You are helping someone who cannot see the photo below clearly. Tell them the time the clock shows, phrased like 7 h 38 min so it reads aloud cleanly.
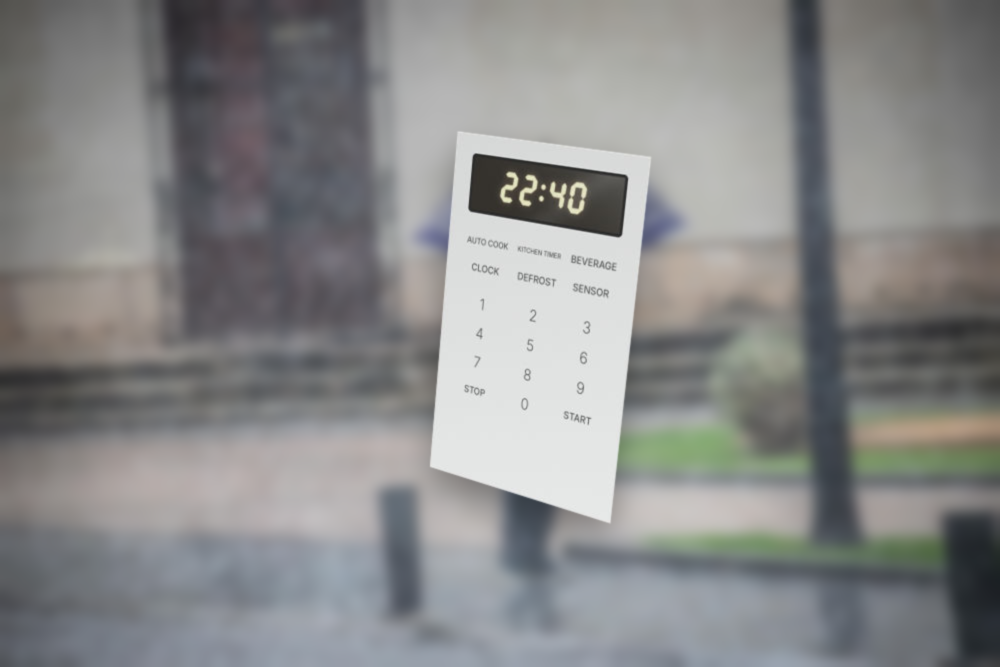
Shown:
22 h 40 min
